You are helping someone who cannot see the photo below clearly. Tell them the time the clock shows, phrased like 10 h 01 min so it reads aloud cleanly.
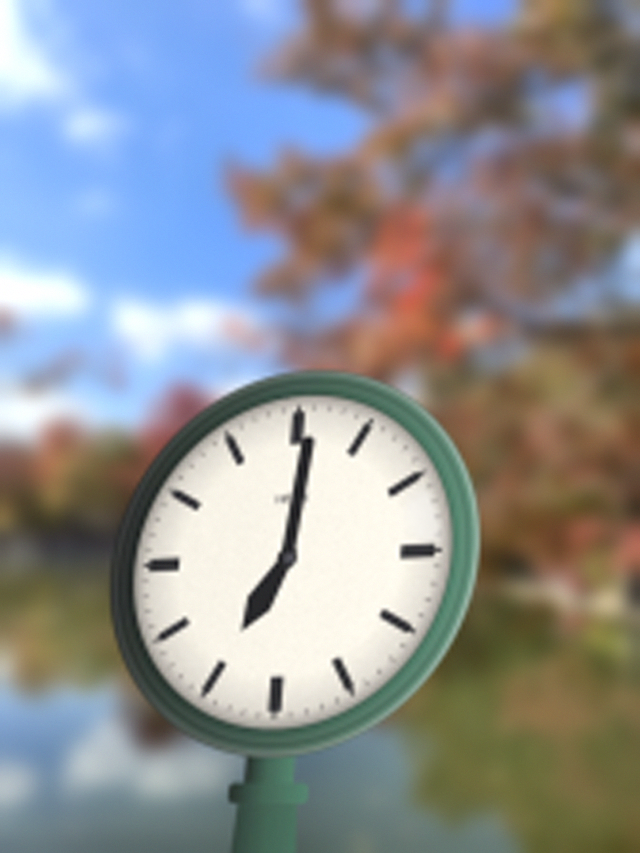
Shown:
7 h 01 min
